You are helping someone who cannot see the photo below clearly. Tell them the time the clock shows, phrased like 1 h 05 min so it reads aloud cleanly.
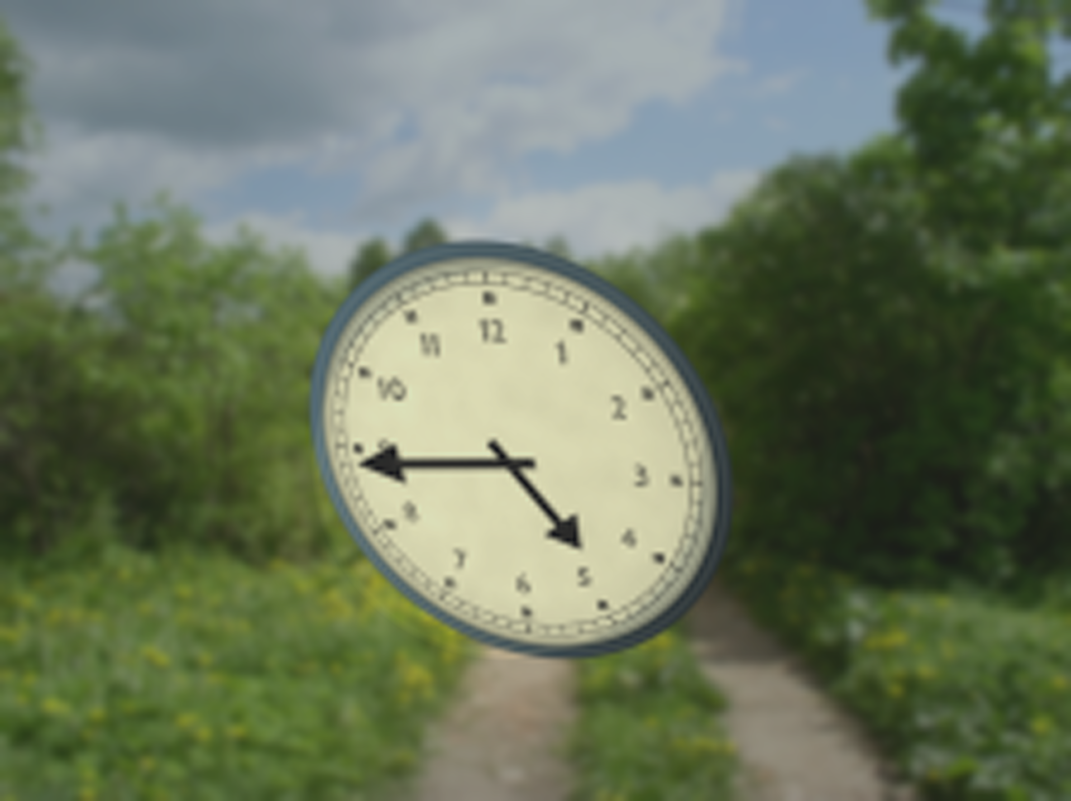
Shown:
4 h 44 min
